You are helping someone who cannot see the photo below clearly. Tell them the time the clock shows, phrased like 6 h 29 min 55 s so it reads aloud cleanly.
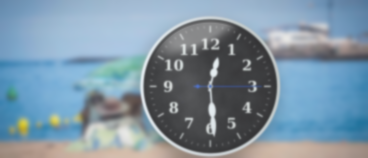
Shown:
12 h 29 min 15 s
